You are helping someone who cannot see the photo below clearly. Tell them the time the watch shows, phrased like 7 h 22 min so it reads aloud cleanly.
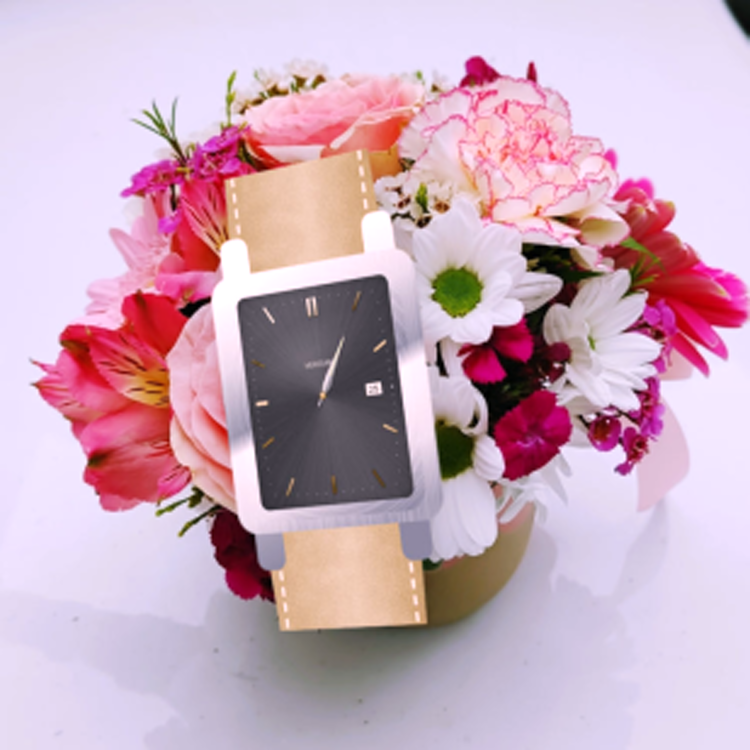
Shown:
1 h 05 min
